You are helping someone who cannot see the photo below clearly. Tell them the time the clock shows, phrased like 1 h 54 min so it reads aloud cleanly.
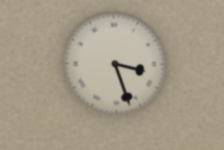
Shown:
3 h 27 min
